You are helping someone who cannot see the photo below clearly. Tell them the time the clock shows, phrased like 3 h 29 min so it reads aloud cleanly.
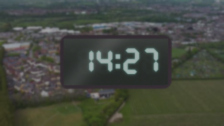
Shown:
14 h 27 min
